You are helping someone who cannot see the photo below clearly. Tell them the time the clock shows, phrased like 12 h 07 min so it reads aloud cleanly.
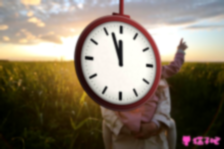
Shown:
11 h 57 min
